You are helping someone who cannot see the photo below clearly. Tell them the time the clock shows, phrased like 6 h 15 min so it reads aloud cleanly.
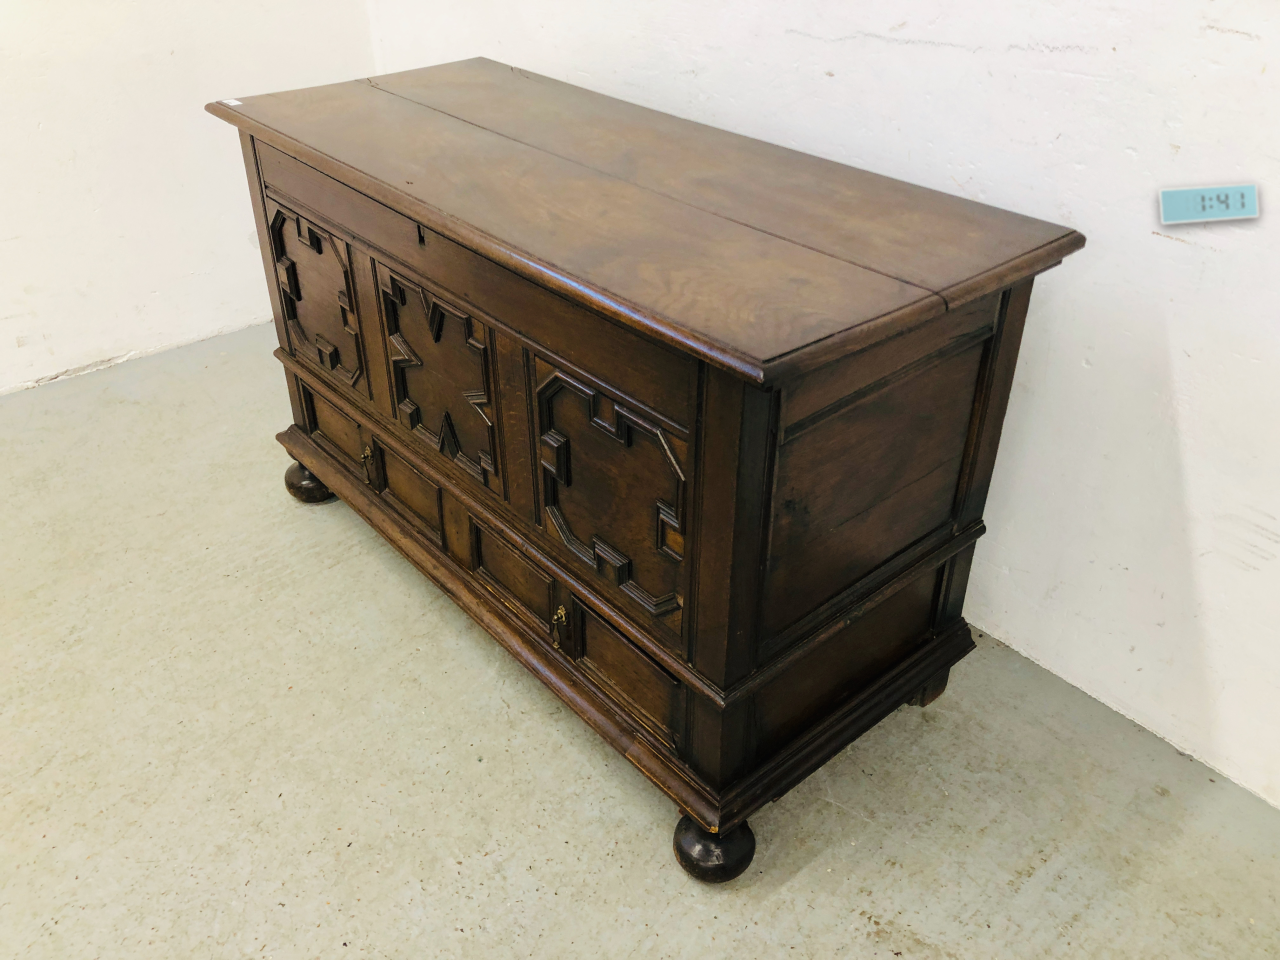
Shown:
1 h 41 min
